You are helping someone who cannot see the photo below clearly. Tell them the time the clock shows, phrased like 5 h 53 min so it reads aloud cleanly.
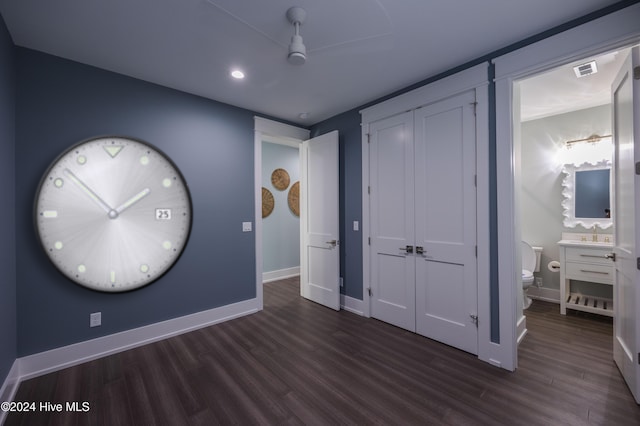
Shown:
1 h 52 min
